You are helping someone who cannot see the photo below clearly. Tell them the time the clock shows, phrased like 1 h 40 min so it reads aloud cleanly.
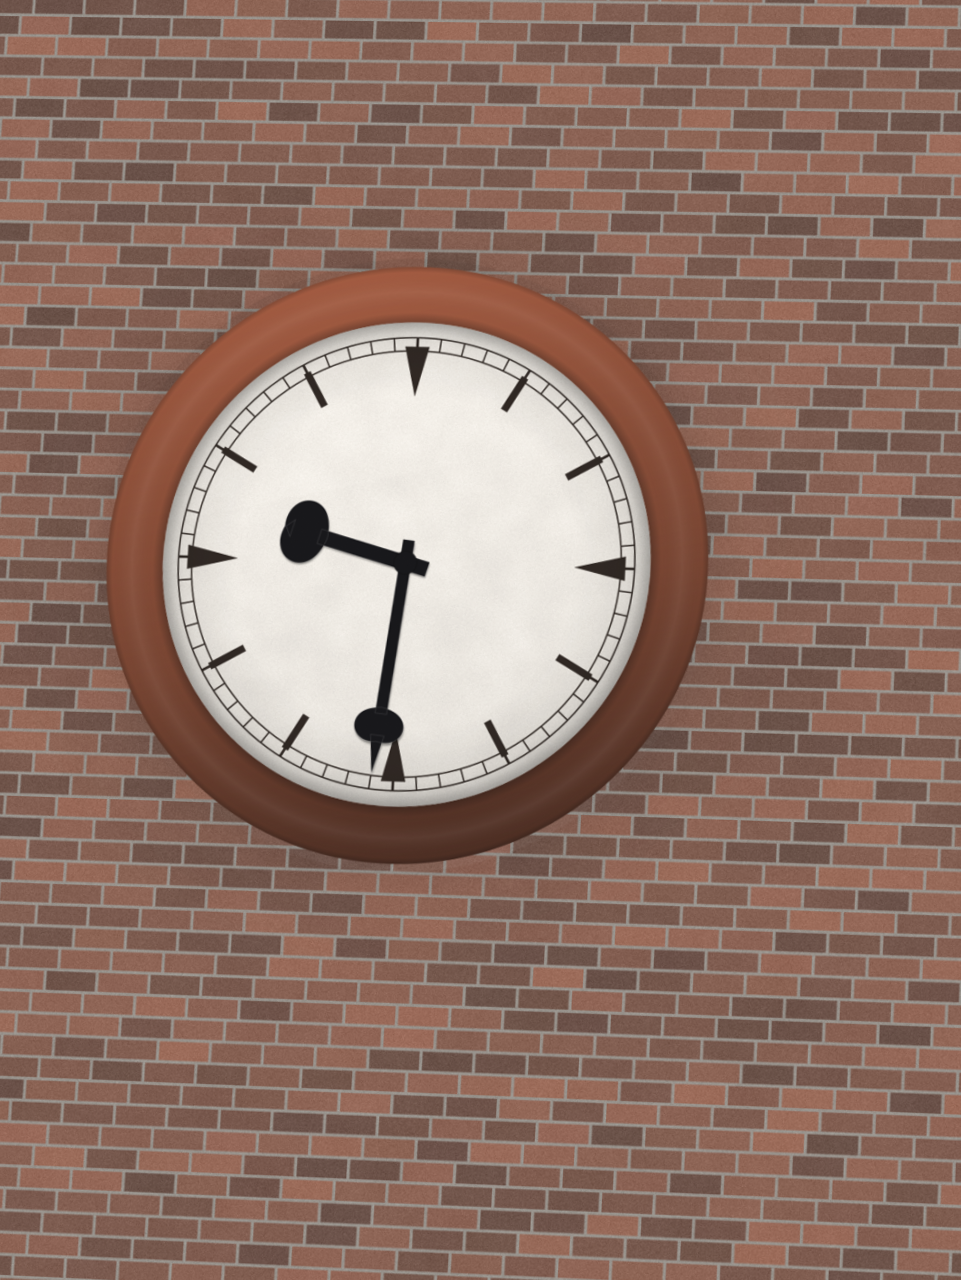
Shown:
9 h 31 min
